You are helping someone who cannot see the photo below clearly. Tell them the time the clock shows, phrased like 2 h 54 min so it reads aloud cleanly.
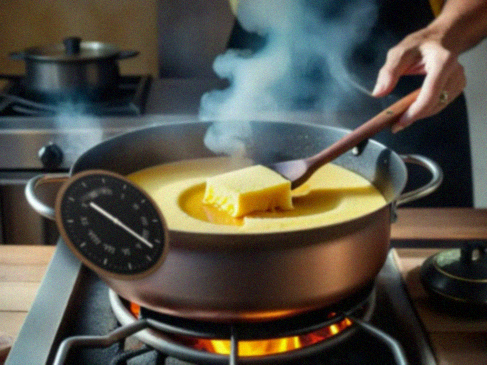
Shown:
10 h 22 min
